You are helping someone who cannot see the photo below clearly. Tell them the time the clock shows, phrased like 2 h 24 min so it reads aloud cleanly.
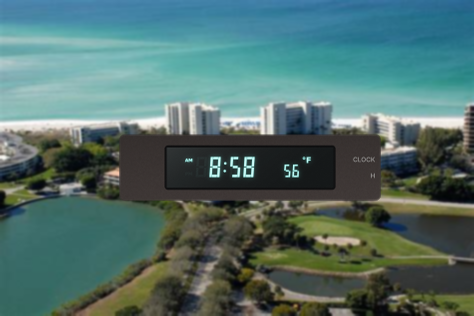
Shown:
8 h 58 min
